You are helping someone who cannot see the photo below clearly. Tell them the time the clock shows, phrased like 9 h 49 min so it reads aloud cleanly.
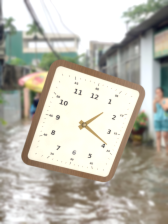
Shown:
1 h 19 min
